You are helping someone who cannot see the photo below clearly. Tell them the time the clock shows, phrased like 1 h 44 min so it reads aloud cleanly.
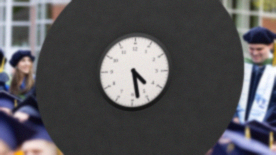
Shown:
4 h 28 min
